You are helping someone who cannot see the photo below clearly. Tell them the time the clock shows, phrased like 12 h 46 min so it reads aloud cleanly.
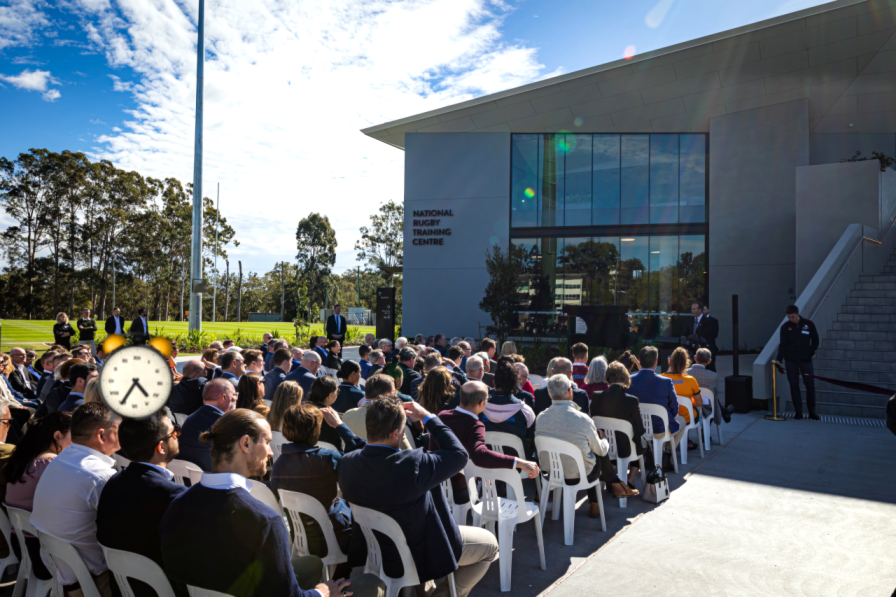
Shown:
4 h 35 min
